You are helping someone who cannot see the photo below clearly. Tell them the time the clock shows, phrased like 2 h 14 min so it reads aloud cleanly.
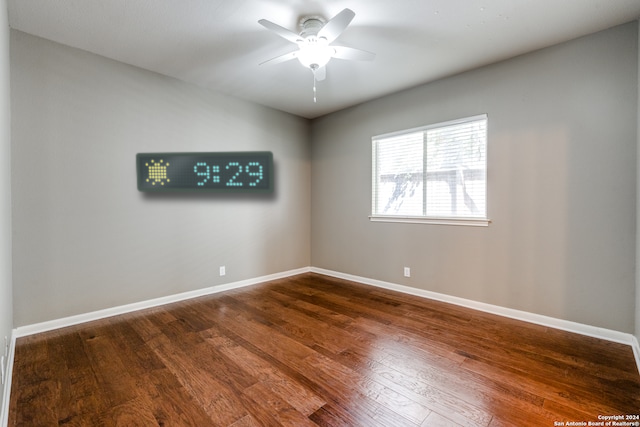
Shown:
9 h 29 min
